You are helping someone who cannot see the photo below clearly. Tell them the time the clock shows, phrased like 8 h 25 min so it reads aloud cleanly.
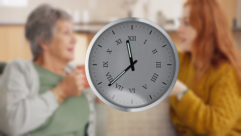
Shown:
11 h 38 min
